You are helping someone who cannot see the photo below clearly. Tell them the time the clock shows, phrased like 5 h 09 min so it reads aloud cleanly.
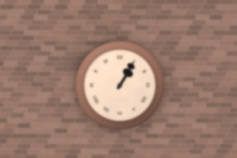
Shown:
1 h 05 min
